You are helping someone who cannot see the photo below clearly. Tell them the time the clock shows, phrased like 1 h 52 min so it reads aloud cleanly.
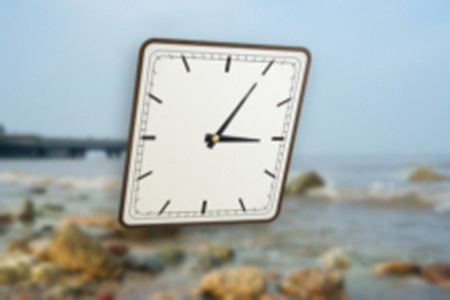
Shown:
3 h 05 min
